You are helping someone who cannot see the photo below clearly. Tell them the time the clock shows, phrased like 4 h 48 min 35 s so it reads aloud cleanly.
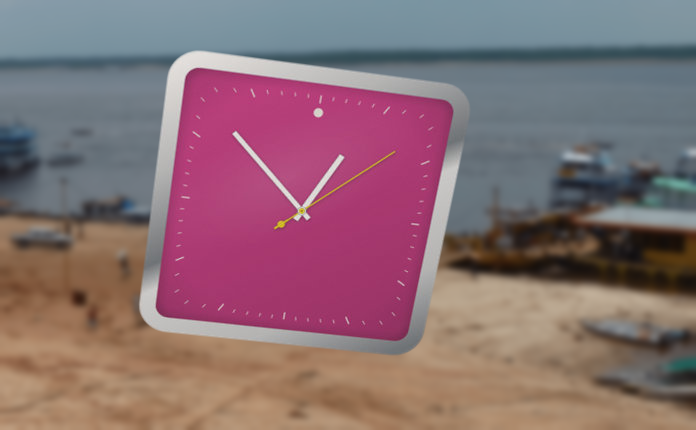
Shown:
12 h 52 min 08 s
